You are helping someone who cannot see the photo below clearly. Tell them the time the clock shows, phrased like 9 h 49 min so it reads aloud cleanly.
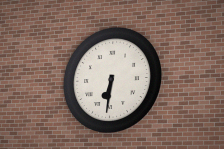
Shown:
6 h 31 min
